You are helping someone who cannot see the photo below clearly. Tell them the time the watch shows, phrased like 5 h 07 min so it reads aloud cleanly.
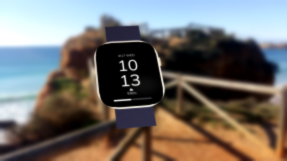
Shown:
10 h 13 min
